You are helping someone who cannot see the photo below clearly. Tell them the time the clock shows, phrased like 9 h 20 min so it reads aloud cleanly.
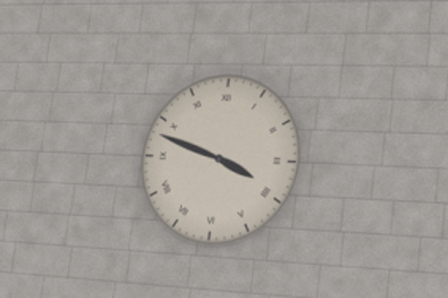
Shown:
3 h 48 min
